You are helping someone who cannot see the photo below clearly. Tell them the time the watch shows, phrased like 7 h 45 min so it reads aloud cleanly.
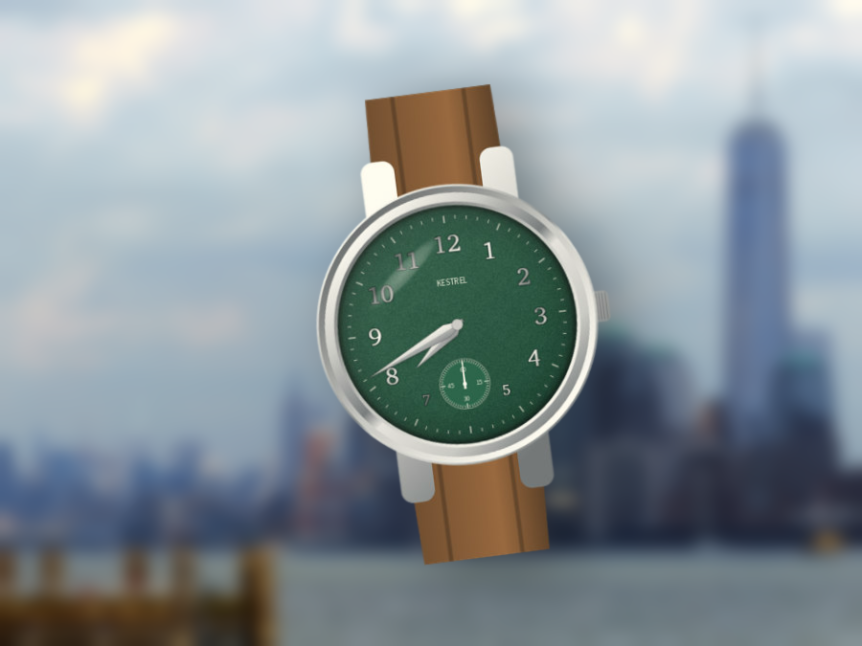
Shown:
7 h 41 min
